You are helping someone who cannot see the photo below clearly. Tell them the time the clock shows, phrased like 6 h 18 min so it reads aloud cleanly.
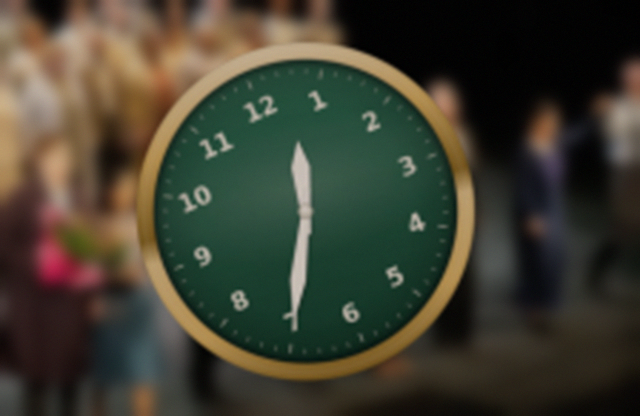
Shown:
12 h 35 min
